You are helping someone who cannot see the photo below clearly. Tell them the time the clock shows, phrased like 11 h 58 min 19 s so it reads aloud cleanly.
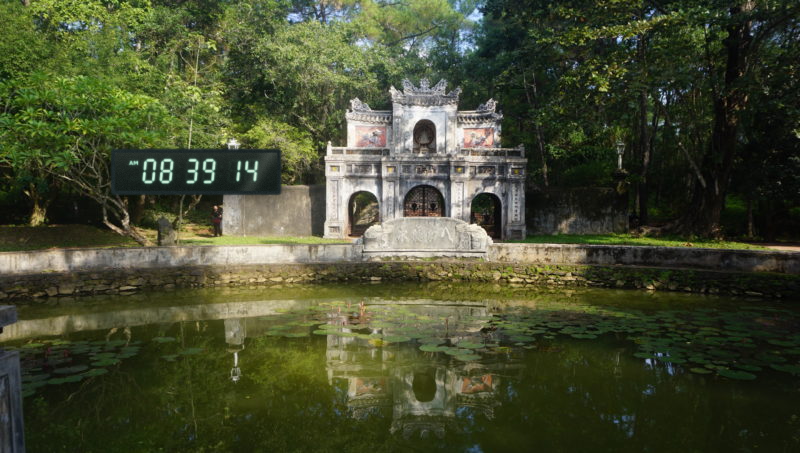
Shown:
8 h 39 min 14 s
